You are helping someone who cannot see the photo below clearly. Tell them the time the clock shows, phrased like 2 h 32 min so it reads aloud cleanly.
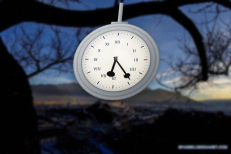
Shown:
6 h 24 min
